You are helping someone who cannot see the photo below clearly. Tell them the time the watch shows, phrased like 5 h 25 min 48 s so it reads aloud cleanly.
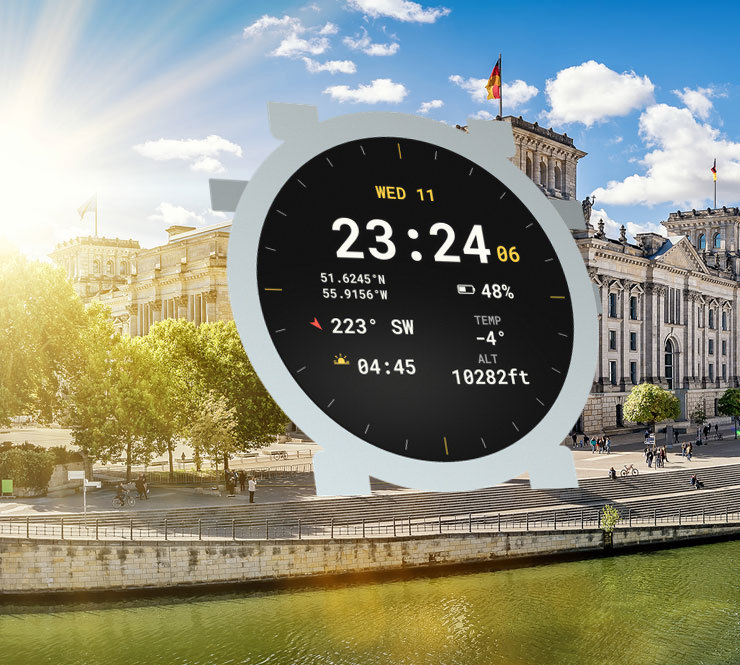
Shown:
23 h 24 min 06 s
